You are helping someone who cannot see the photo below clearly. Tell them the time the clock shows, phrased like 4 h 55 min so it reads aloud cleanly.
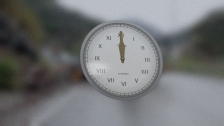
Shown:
12 h 00 min
